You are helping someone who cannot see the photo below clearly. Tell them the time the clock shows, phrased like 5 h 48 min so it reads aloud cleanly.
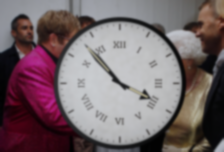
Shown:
3 h 53 min
